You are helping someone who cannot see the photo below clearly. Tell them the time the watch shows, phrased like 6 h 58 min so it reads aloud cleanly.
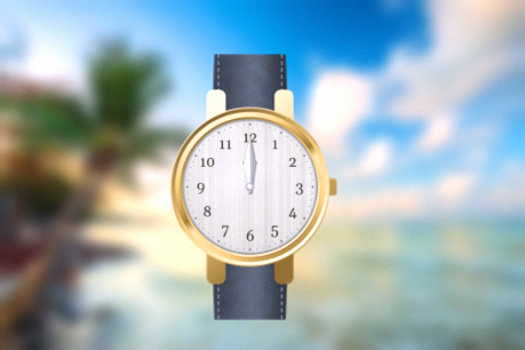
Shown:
12 h 00 min
